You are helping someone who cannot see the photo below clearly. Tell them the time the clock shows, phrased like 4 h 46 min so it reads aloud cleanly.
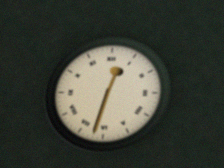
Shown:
12 h 32 min
